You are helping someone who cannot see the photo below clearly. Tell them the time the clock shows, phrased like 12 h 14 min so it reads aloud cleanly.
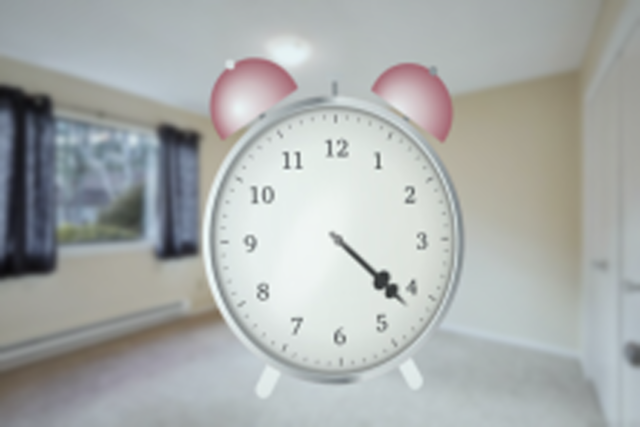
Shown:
4 h 22 min
